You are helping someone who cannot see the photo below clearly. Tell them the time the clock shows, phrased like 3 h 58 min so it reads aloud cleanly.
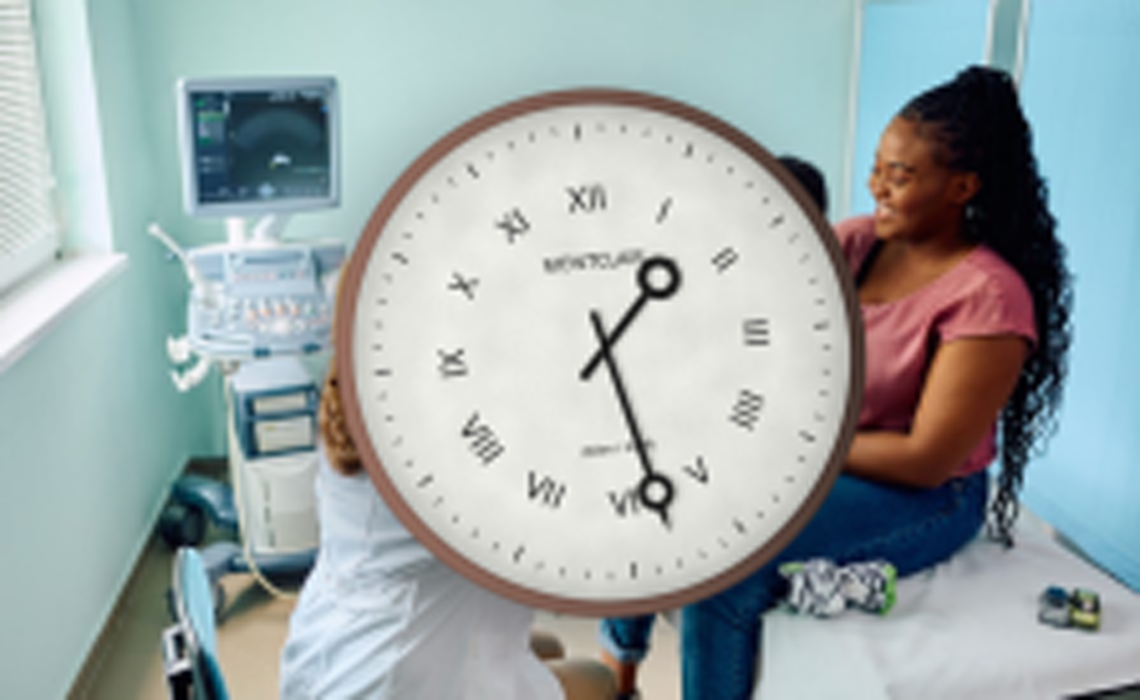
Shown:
1 h 28 min
